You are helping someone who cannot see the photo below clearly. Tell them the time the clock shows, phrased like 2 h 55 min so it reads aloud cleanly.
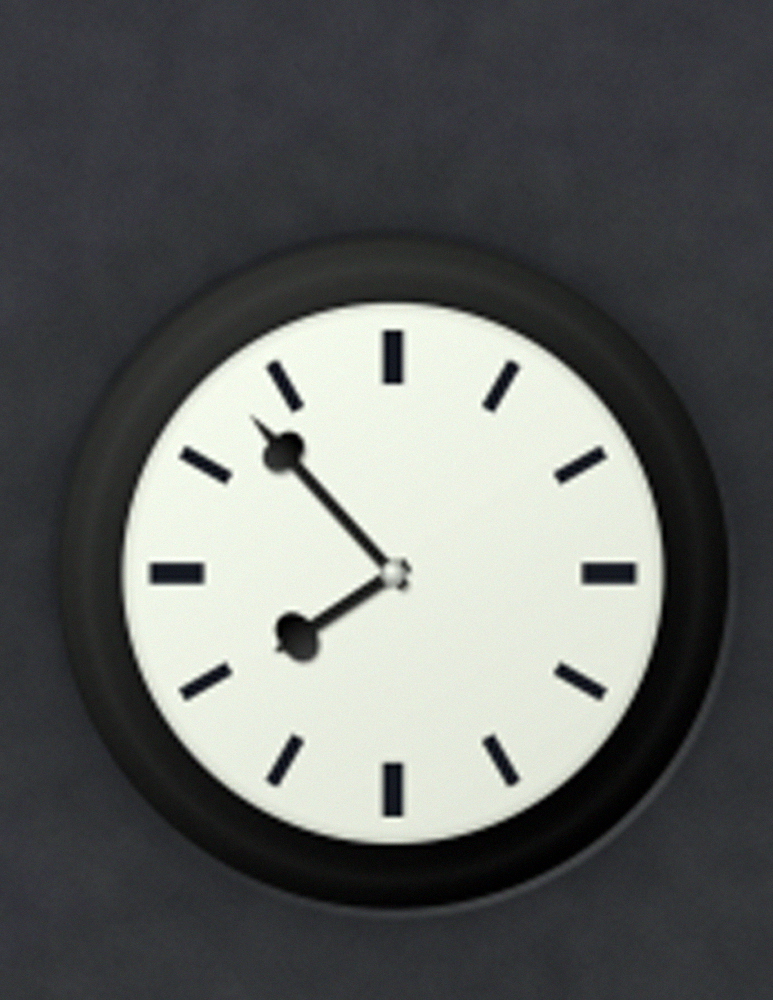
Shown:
7 h 53 min
